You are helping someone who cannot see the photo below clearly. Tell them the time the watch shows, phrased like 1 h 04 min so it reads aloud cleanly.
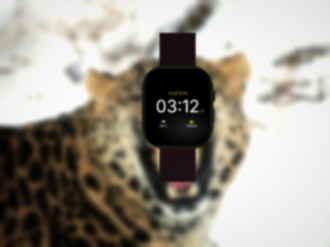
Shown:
3 h 12 min
